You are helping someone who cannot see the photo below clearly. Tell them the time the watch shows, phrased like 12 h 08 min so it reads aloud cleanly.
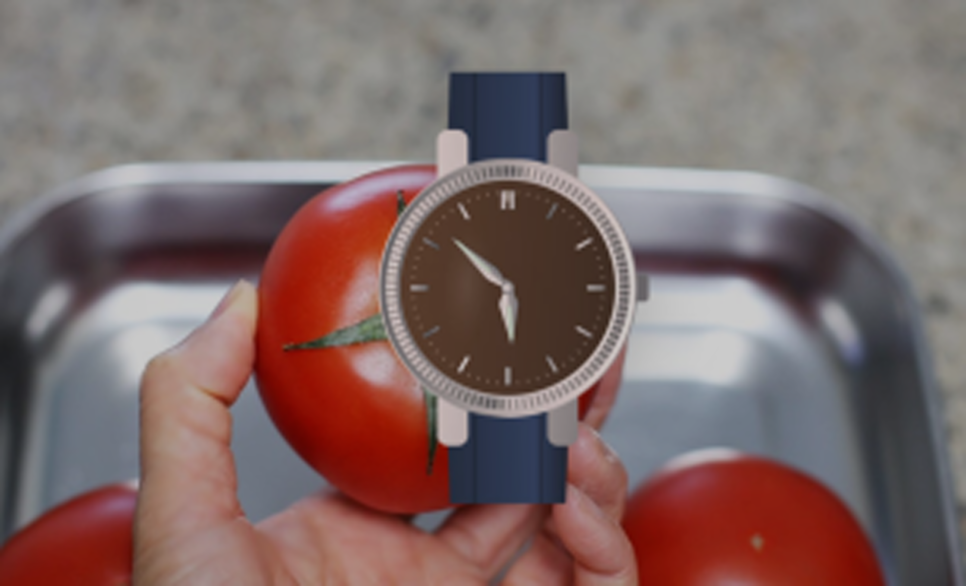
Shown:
5 h 52 min
